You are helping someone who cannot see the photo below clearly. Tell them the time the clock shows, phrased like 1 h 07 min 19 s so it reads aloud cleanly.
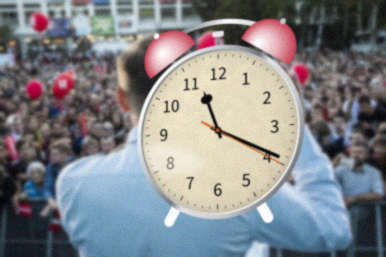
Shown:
11 h 19 min 20 s
